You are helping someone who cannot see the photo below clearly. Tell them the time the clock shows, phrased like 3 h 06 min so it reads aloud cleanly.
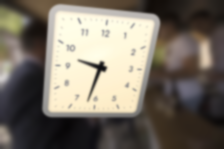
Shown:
9 h 32 min
